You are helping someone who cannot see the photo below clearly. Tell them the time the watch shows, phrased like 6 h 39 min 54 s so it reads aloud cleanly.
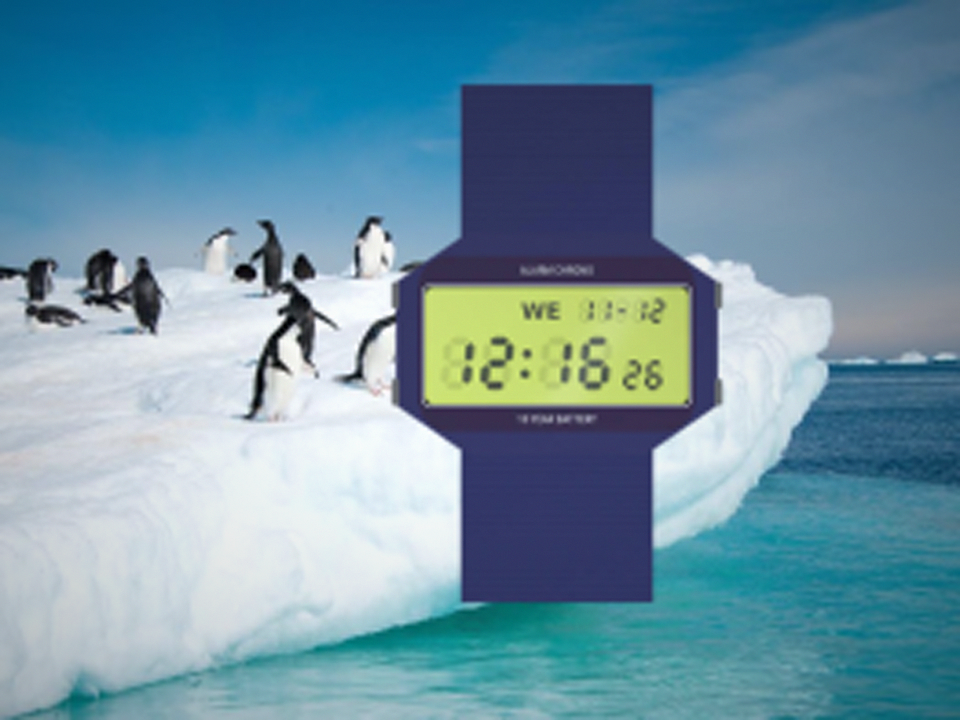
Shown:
12 h 16 min 26 s
